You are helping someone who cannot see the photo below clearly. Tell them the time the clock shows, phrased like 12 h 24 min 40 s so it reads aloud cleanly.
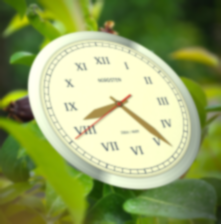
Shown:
8 h 23 min 40 s
